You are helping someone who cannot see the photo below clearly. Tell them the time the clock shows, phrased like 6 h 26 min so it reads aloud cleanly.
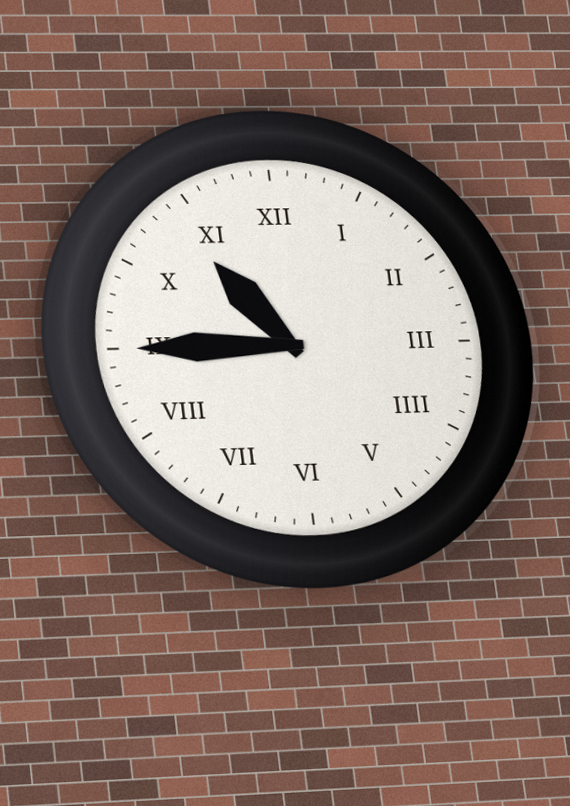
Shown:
10 h 45 min
